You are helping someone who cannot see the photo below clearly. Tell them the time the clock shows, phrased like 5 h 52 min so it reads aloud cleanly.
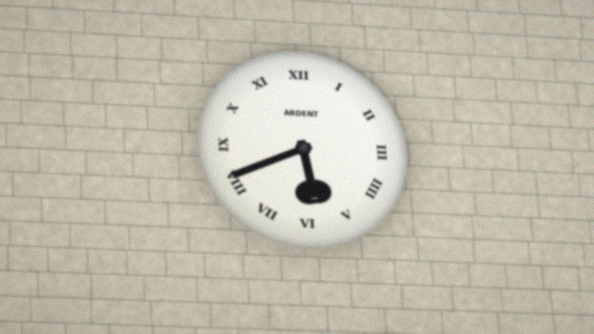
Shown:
5 h 41 min
